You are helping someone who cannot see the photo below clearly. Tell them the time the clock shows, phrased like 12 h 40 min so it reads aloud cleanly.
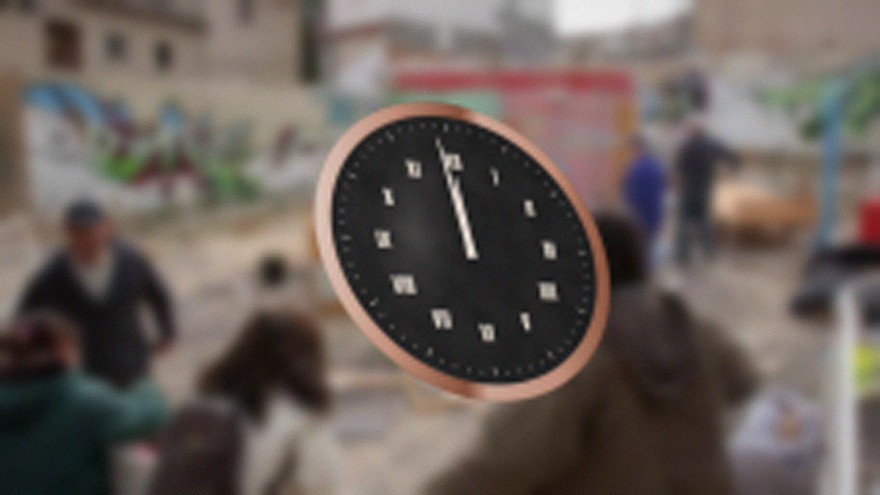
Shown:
11 h 59 min
